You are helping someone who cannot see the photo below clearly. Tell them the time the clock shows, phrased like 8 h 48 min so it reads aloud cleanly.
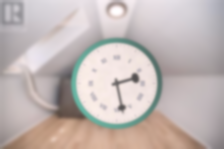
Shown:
2 h 28 min
